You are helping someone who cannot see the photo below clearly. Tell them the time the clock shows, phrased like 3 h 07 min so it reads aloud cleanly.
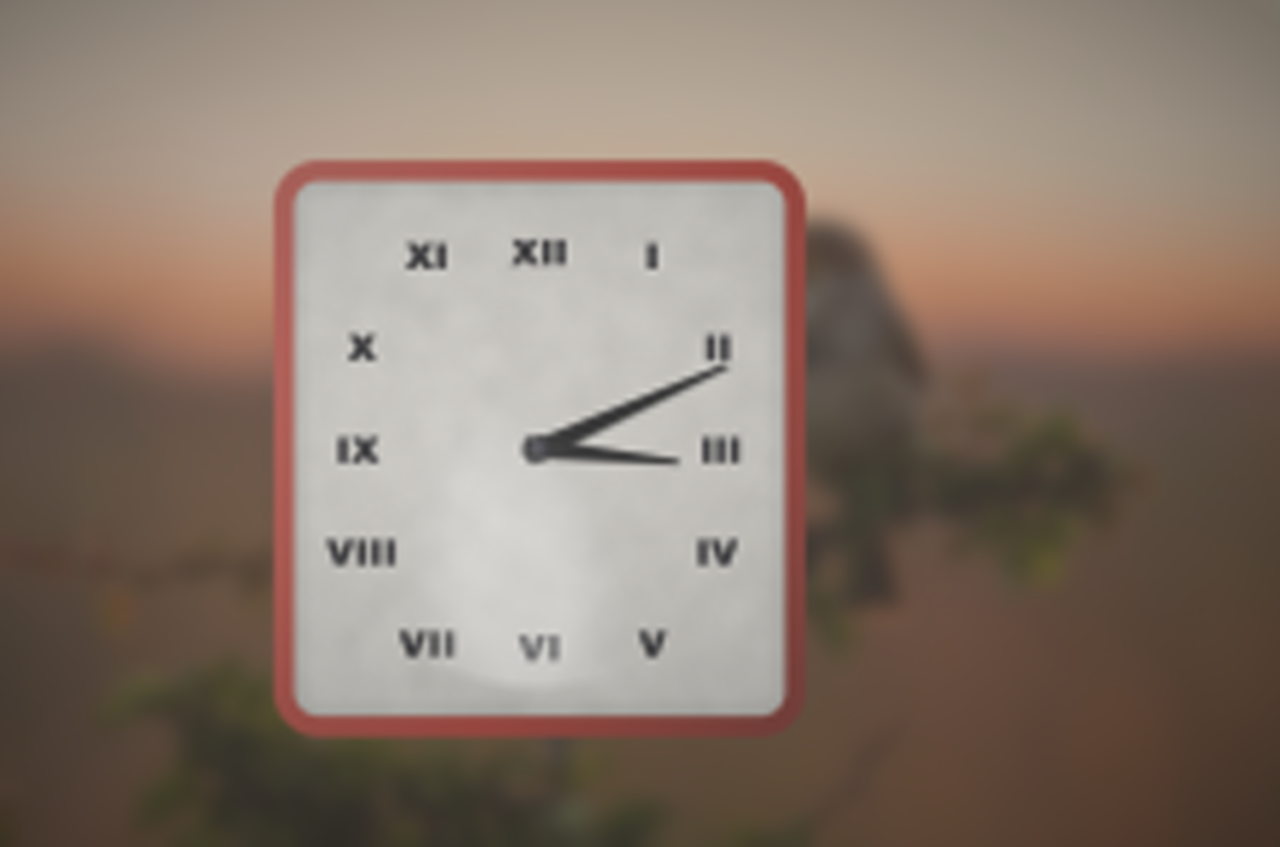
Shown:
3 h 11 min
